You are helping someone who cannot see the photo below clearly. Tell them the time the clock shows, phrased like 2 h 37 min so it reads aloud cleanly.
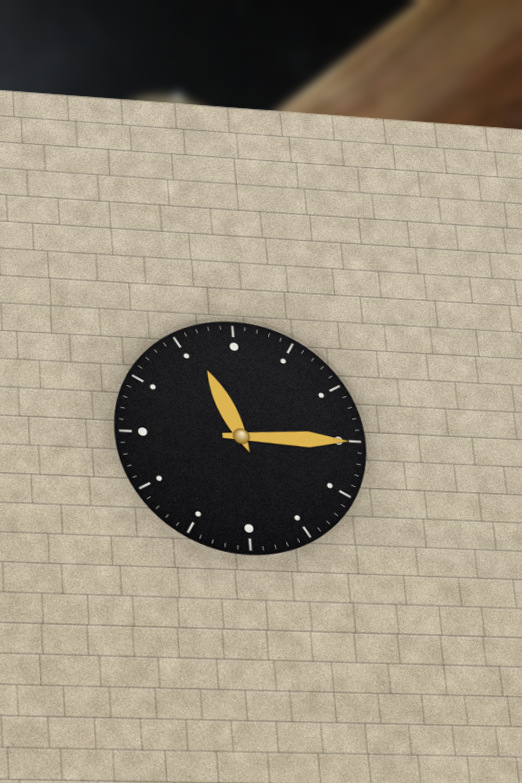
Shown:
11 h 15 min
